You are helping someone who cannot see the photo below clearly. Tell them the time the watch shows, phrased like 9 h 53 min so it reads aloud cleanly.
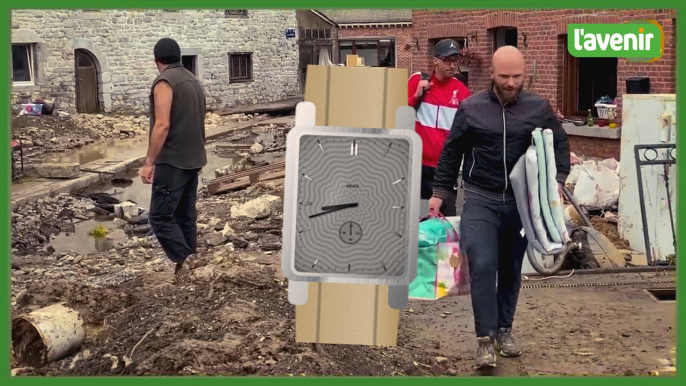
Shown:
8 h 42 min
